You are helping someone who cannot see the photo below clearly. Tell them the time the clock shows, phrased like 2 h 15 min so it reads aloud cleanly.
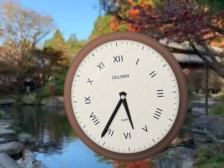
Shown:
5 h 36 min
